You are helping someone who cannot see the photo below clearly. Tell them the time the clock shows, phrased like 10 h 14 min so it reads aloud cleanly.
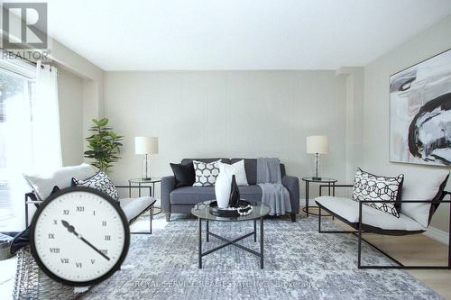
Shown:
10 h 21 min
